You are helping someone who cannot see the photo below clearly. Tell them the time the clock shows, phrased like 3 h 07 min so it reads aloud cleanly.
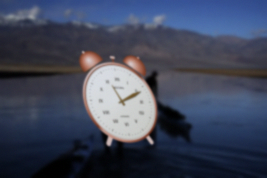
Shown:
11 h 11 min
